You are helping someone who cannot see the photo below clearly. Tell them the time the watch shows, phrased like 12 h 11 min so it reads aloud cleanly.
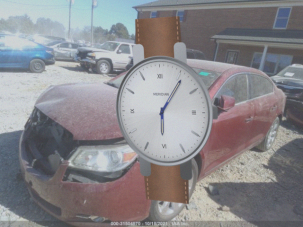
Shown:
6 h 06 min
